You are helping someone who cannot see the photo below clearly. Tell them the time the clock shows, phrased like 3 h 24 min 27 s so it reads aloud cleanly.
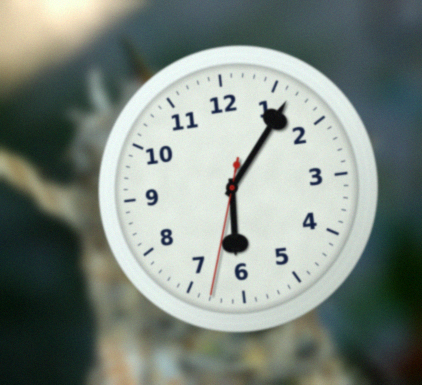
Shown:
6 h 06 min 33 s
